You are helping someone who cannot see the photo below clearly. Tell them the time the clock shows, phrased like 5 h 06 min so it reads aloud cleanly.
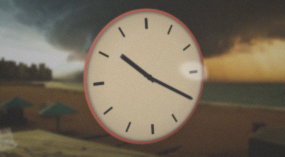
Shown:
10 h 20 min
